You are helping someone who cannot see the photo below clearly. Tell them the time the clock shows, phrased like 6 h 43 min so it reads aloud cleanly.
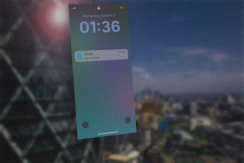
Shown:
1 h 36 min
